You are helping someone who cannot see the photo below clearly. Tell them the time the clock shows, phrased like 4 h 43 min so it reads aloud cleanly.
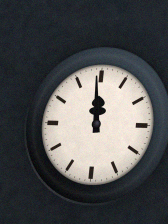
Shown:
11 h 59 min
